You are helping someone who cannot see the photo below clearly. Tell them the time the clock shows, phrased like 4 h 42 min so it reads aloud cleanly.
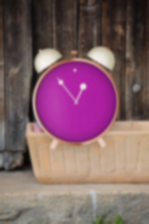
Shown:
12 h 54 min
